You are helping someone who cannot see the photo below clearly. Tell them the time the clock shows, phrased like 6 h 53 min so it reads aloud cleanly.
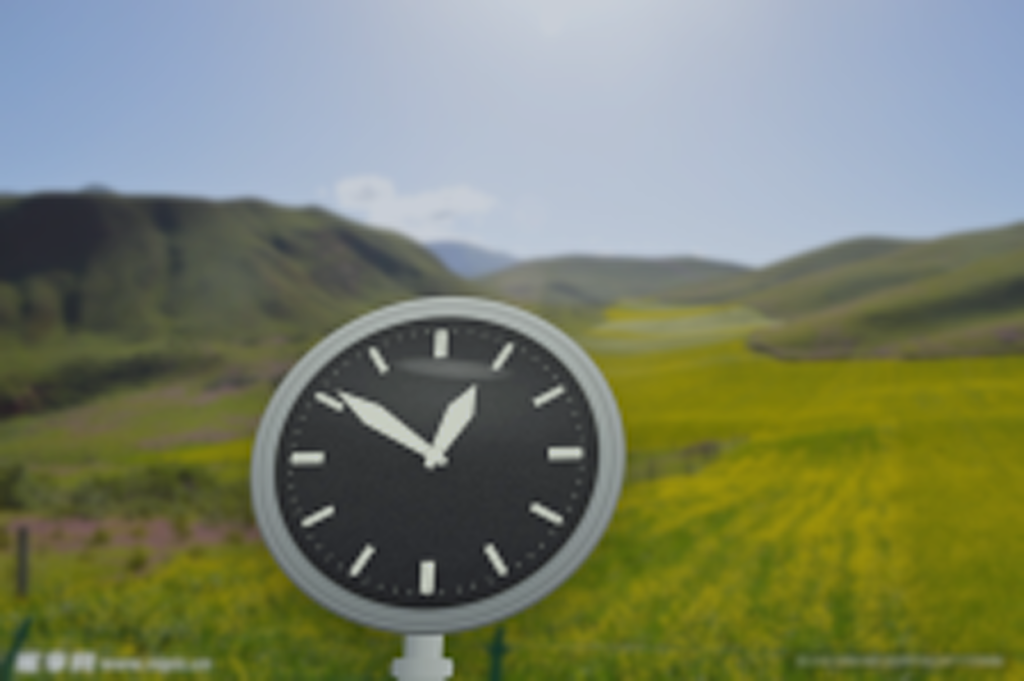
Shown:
12 h 51 min
